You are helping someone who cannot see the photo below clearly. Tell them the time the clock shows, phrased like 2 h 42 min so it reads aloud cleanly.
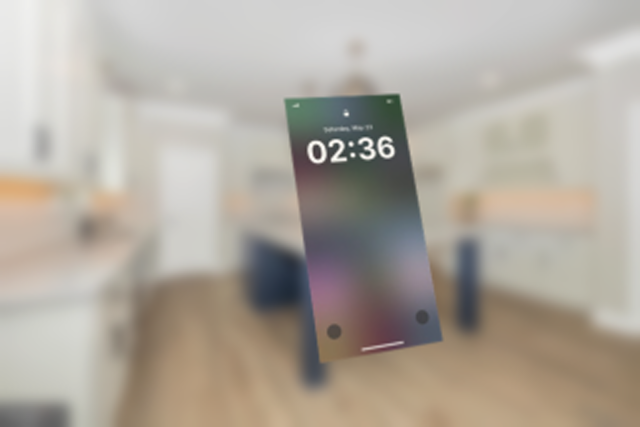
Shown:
2 h 36 min
